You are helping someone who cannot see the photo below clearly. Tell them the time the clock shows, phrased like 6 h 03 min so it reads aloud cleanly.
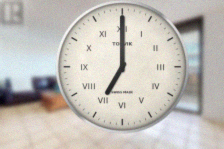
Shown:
7 h 00 min
